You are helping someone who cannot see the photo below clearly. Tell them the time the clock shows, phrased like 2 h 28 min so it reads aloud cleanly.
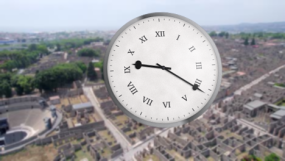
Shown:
9 h 21 min
